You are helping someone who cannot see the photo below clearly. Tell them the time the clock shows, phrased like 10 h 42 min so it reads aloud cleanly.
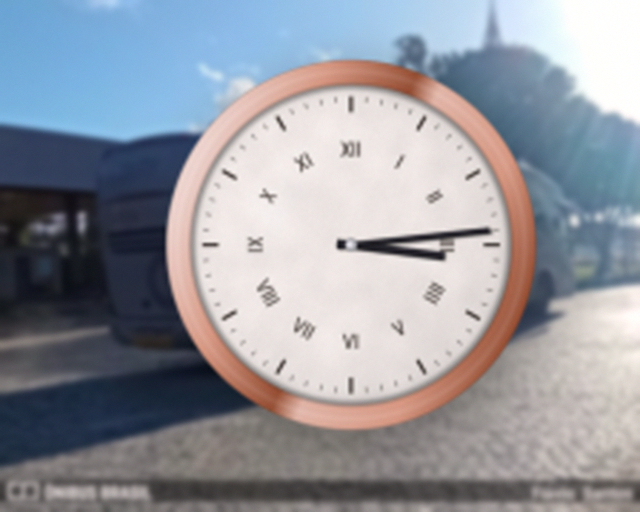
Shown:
3 h 14 min
